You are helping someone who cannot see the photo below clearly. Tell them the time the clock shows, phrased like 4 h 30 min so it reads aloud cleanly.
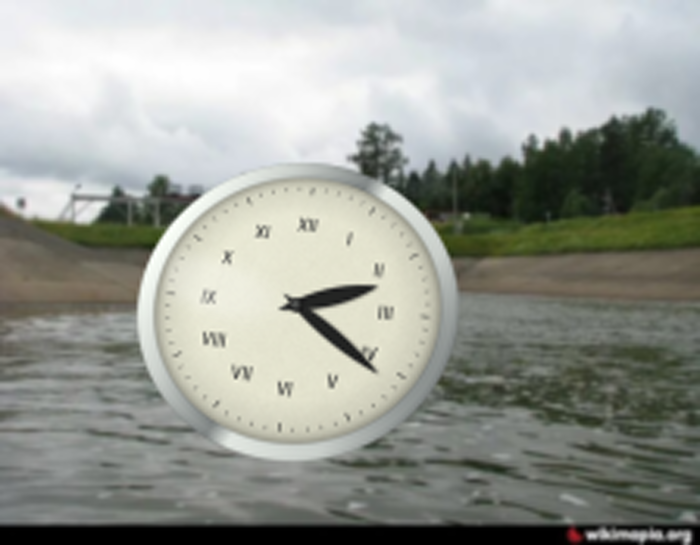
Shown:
2 h 21 min
